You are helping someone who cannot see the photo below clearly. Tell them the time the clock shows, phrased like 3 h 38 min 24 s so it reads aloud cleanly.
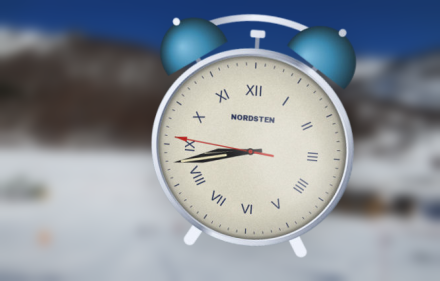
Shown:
8 h 42 min 46 s
